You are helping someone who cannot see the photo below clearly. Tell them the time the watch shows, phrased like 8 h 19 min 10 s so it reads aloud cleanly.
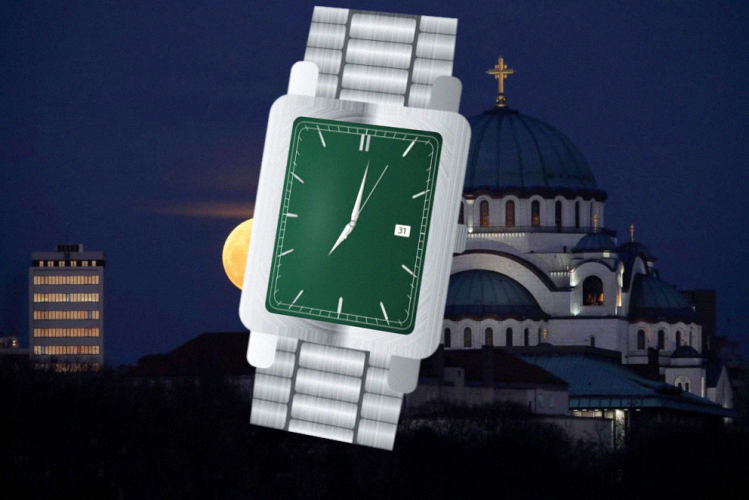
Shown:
7 h 01 min 04 s
